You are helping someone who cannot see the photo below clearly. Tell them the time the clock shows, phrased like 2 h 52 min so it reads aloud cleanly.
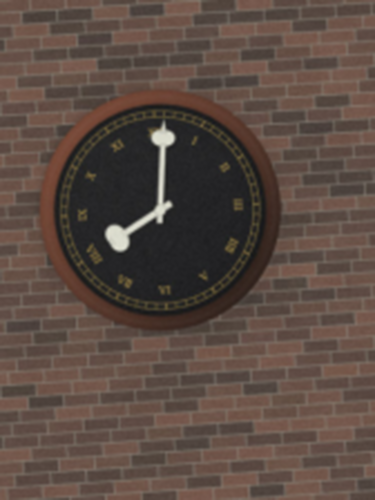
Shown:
8 h 01 min
